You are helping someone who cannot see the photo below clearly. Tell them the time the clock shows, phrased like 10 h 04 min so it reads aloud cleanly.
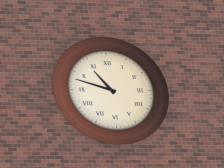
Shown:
10 h 48 min
